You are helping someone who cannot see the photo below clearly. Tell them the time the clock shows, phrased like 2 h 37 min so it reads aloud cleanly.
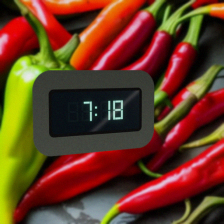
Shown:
7 h 18 min
